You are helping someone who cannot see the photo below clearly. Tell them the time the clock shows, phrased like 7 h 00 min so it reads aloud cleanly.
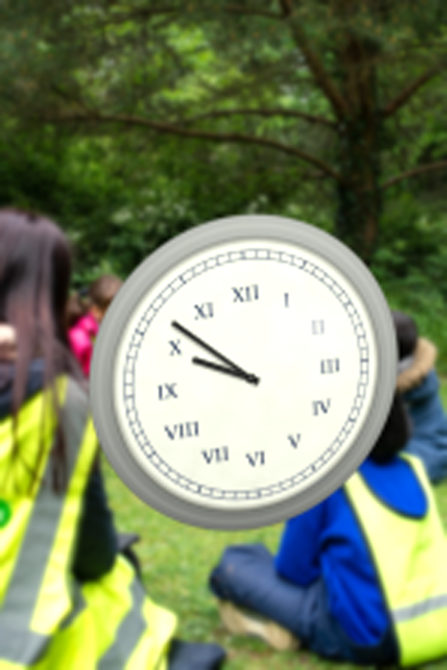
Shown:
9 h 52 min
